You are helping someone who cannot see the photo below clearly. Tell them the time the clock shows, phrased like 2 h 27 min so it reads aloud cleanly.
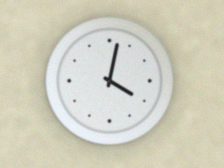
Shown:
4 h 02 min
